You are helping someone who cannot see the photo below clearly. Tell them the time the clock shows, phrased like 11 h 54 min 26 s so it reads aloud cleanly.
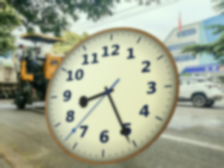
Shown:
8 h 25 min 37 s
